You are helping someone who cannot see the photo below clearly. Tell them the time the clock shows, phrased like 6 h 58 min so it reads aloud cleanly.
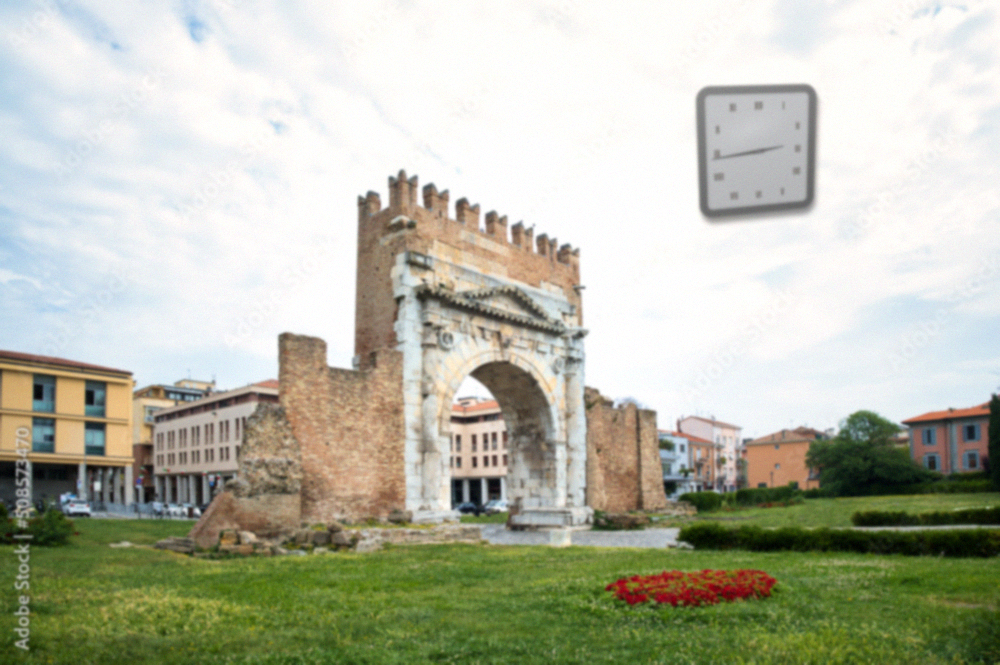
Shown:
2 h 44 min
